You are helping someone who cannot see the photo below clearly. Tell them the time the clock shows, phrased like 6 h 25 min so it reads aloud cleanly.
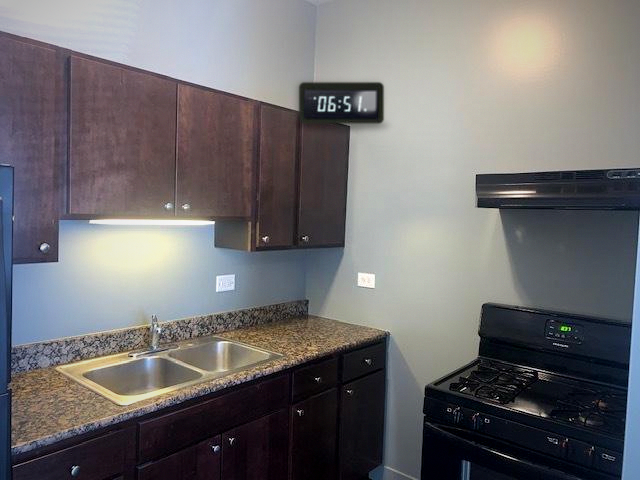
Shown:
6 h 51 min
